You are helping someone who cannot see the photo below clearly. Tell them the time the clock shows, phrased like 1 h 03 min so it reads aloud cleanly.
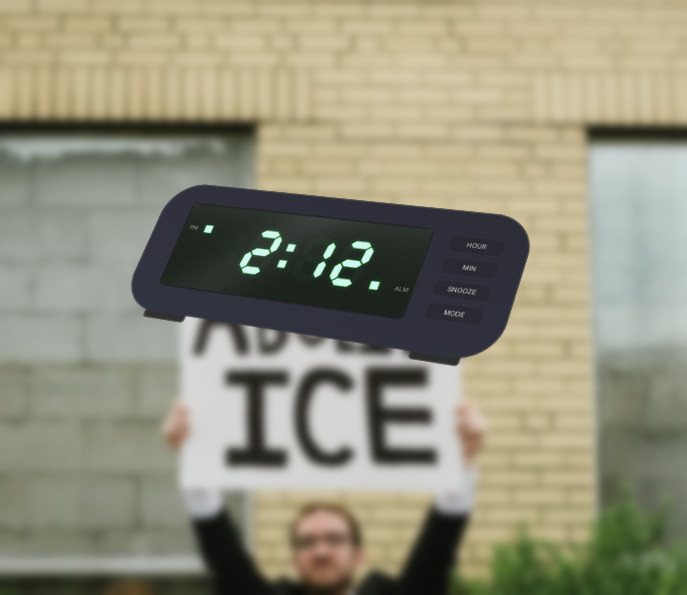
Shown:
2 h 12 min
